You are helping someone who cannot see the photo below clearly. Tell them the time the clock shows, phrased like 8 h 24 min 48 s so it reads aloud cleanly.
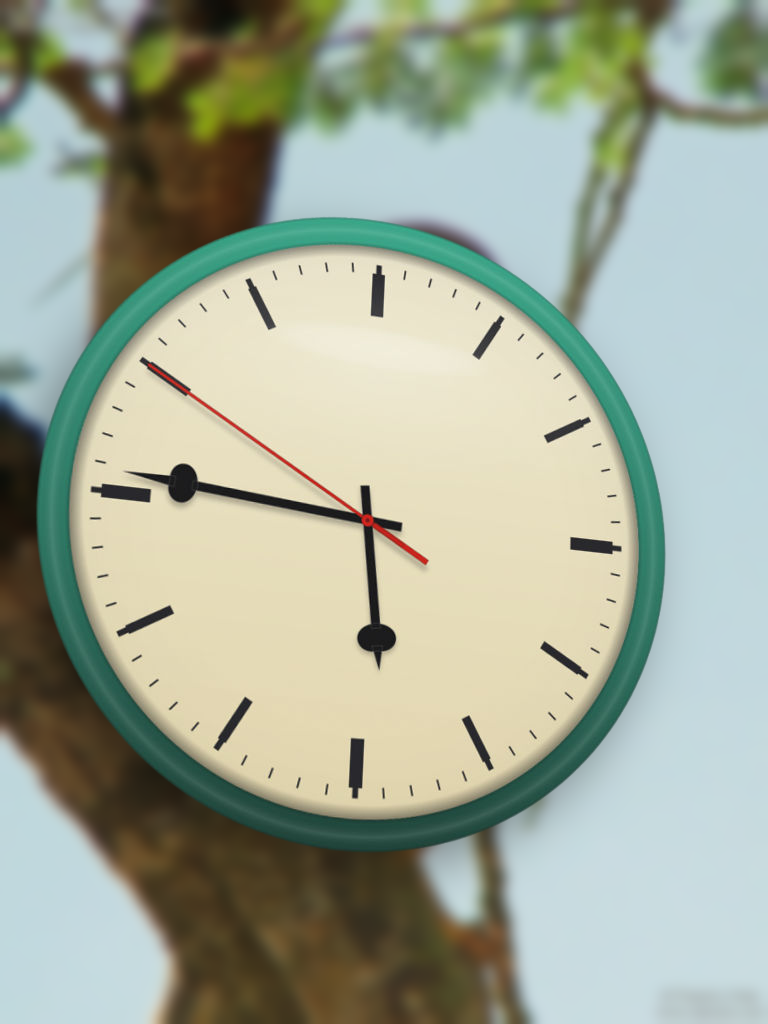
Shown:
5 h 45 min 50 s
